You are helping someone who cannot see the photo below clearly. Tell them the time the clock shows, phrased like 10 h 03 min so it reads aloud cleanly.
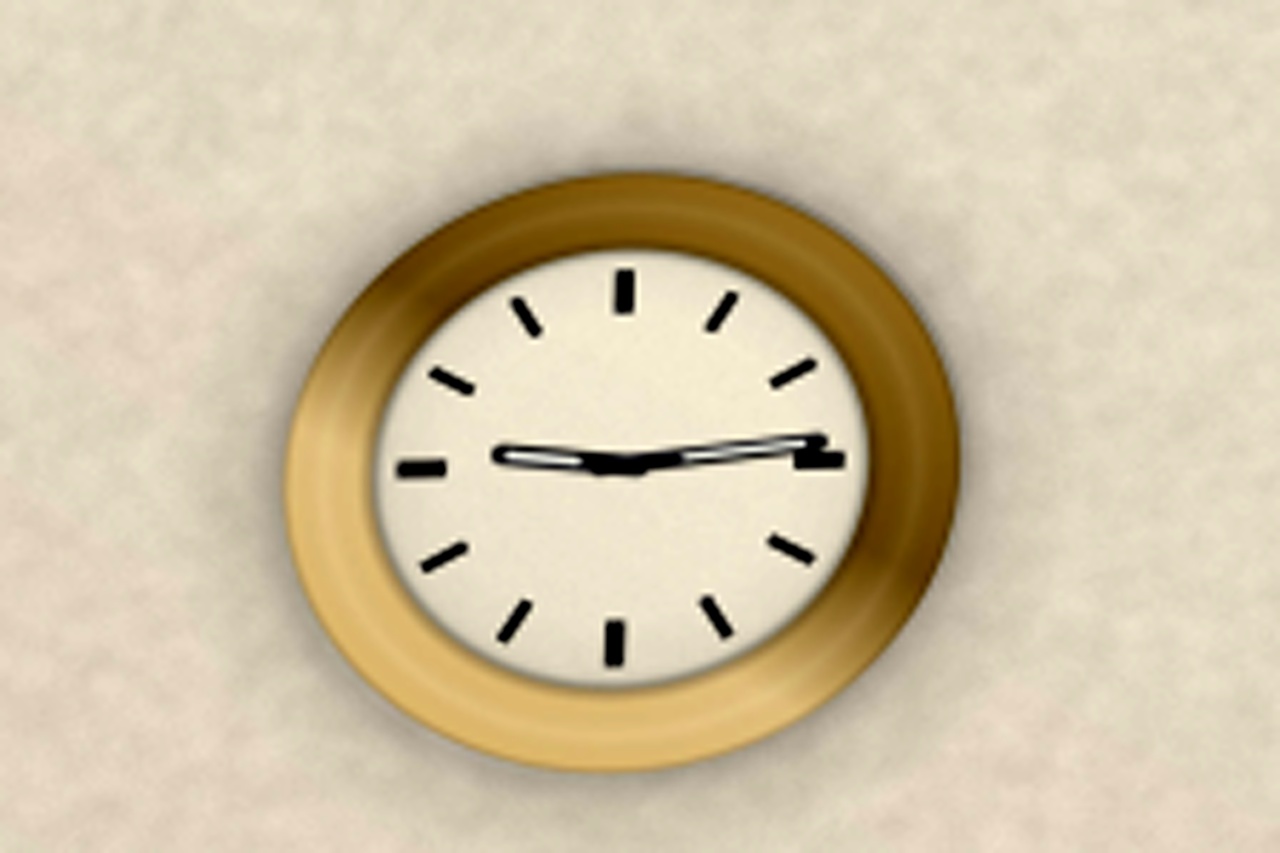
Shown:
9 h 14 min
